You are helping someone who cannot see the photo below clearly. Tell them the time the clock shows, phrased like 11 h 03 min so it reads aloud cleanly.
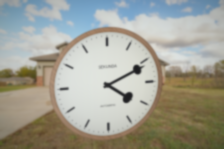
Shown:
4 h 11 min
